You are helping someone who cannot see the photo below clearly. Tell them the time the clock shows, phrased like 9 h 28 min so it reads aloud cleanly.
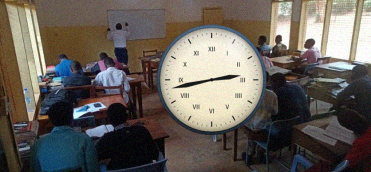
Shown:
2 h 43 min
